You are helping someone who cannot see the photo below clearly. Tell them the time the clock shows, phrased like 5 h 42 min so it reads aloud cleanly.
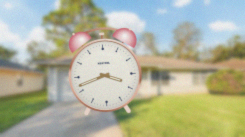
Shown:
3 h 42 min
